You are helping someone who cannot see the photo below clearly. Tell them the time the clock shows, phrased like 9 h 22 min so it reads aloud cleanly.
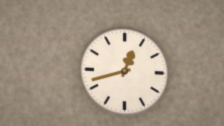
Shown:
12 h 42 min
